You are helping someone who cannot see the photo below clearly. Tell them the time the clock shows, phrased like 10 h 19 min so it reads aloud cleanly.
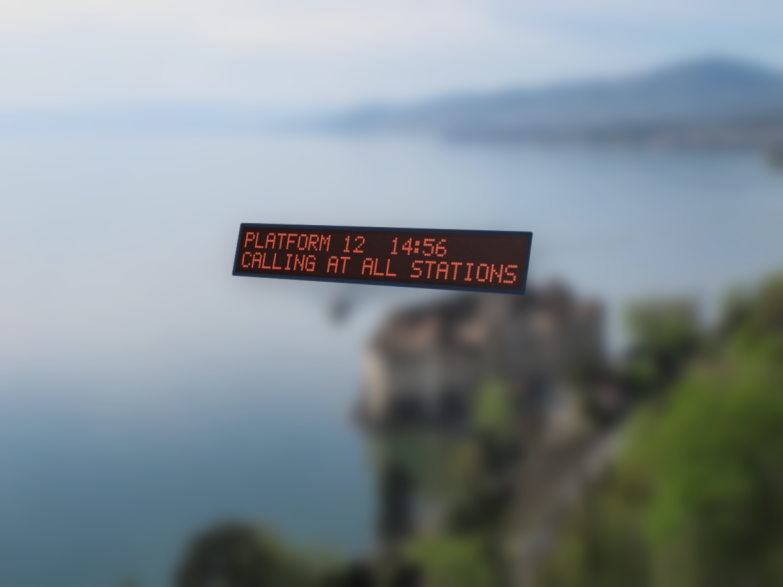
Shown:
14 h 56 min
